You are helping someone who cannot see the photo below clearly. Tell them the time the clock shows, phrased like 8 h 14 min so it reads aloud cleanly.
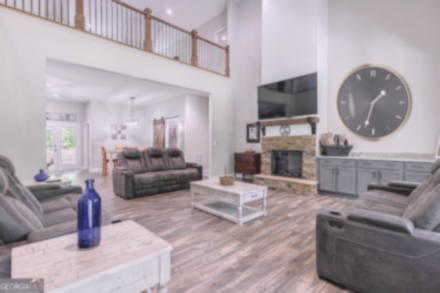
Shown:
1 h 33 min
